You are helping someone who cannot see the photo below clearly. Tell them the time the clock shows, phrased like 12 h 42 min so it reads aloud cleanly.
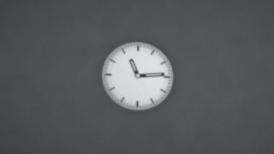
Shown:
11 h 14 min
